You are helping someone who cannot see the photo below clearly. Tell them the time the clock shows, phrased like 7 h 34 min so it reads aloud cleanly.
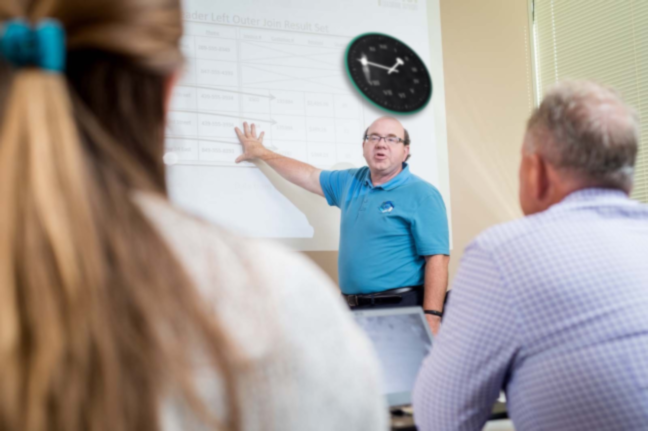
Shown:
1 h 48 min
